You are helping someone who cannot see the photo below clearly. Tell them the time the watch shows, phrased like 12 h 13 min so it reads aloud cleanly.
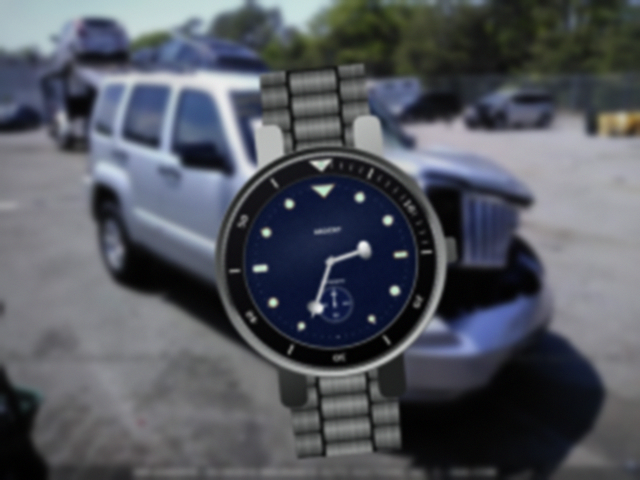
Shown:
2 h 34 min
